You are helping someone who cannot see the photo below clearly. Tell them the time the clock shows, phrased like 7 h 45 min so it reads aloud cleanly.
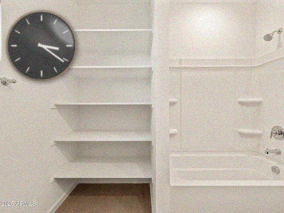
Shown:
3 h 21 min
